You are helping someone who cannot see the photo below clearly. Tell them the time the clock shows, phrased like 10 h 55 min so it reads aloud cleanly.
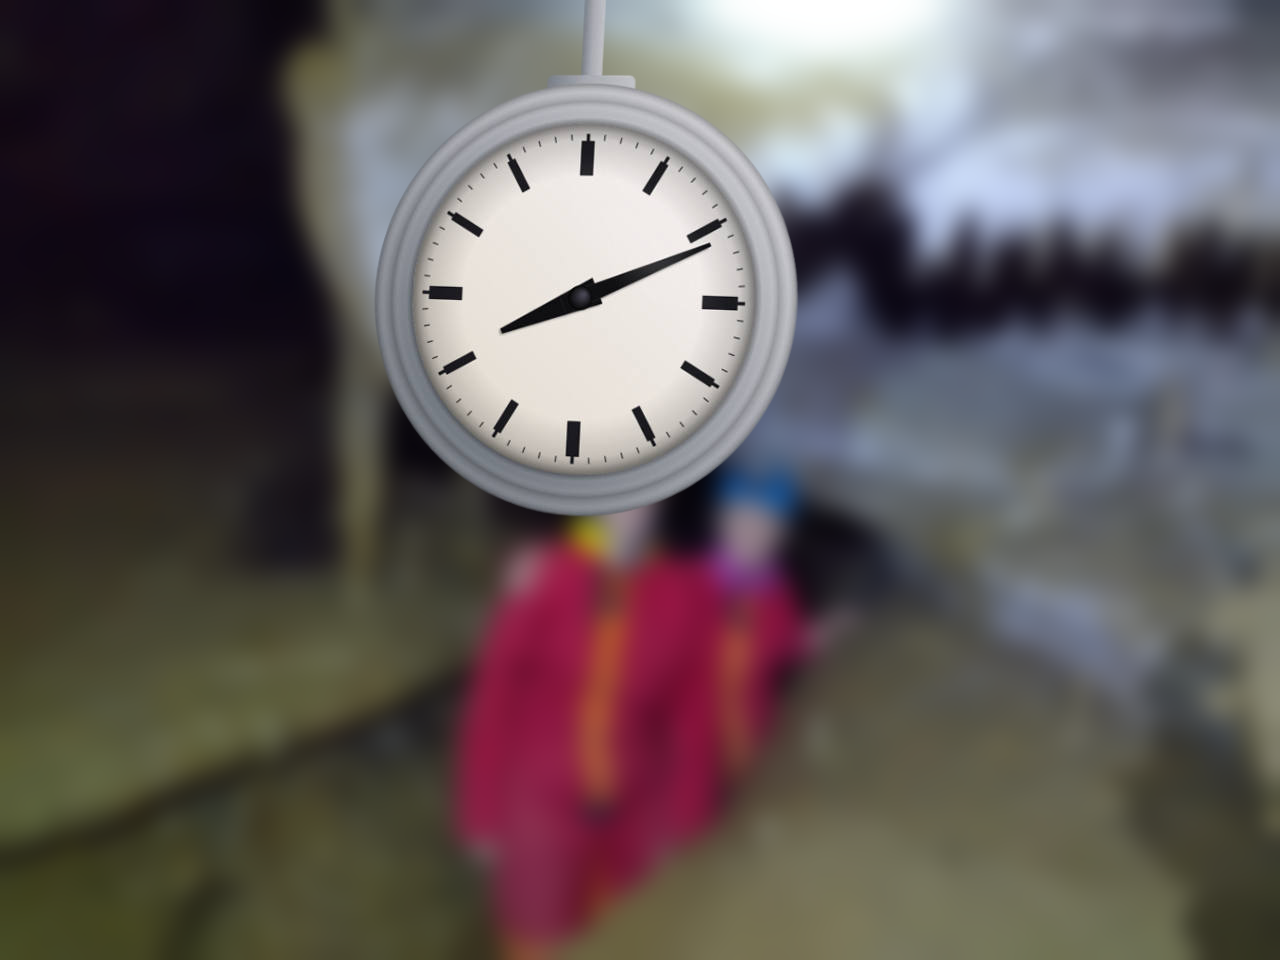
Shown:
8 h 11 min
